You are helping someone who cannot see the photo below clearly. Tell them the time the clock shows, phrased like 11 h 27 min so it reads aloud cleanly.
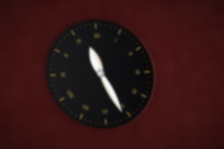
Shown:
11 h 26 min
